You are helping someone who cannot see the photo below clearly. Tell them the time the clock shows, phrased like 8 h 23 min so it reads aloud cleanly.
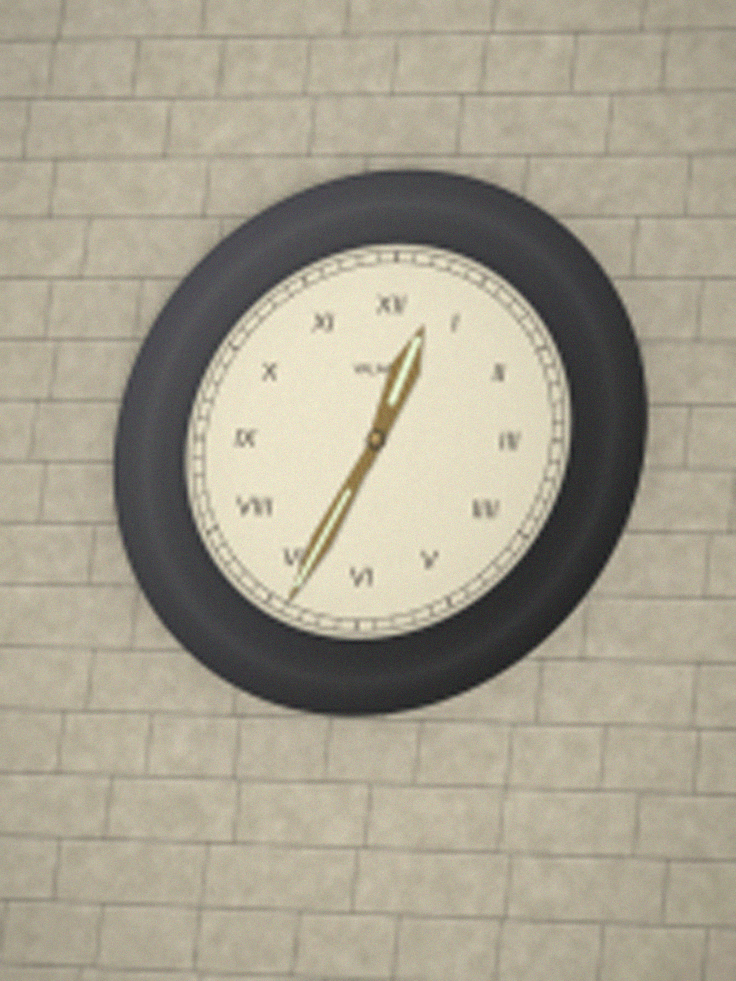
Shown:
12 h 34 min
